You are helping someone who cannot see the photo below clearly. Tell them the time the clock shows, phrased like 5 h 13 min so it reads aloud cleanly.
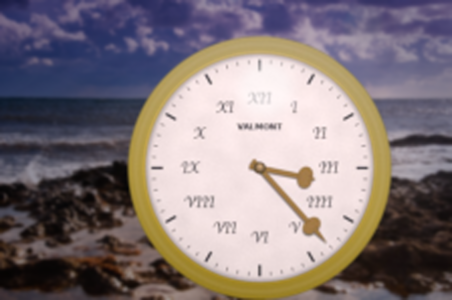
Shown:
3 h 23 min
